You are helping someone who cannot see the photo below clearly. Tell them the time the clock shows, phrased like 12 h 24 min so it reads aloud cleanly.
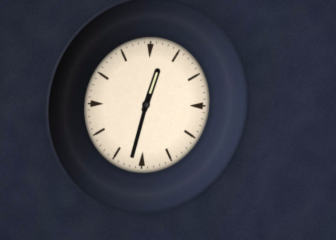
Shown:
12 h 32 min
